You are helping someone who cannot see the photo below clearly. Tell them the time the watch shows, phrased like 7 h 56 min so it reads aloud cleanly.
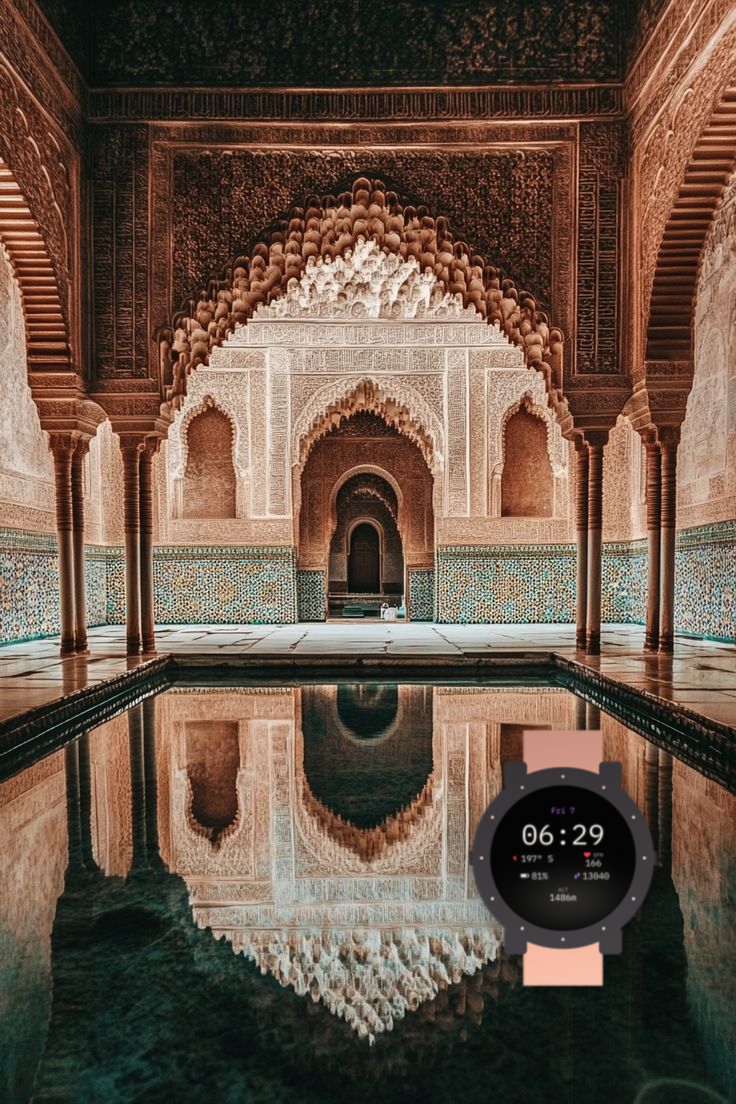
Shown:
6 h 29 min
